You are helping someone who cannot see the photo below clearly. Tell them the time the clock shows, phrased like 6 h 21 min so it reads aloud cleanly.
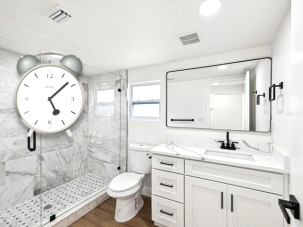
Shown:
5 h 08 min
